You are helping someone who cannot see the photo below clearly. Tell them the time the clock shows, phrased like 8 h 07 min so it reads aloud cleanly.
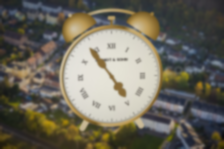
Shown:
4 h 54 min
